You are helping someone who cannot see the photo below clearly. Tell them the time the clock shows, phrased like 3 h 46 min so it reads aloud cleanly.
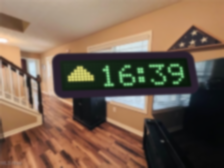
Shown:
16 h 39 min
